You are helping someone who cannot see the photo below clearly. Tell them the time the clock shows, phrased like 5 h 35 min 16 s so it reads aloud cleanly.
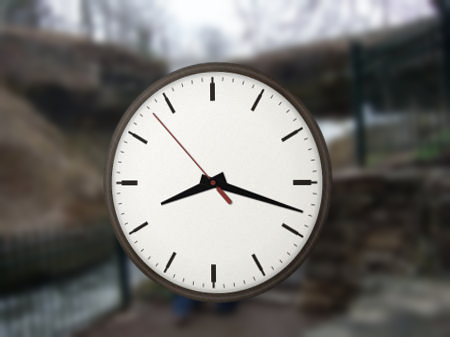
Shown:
8 h 17 min 53 s
